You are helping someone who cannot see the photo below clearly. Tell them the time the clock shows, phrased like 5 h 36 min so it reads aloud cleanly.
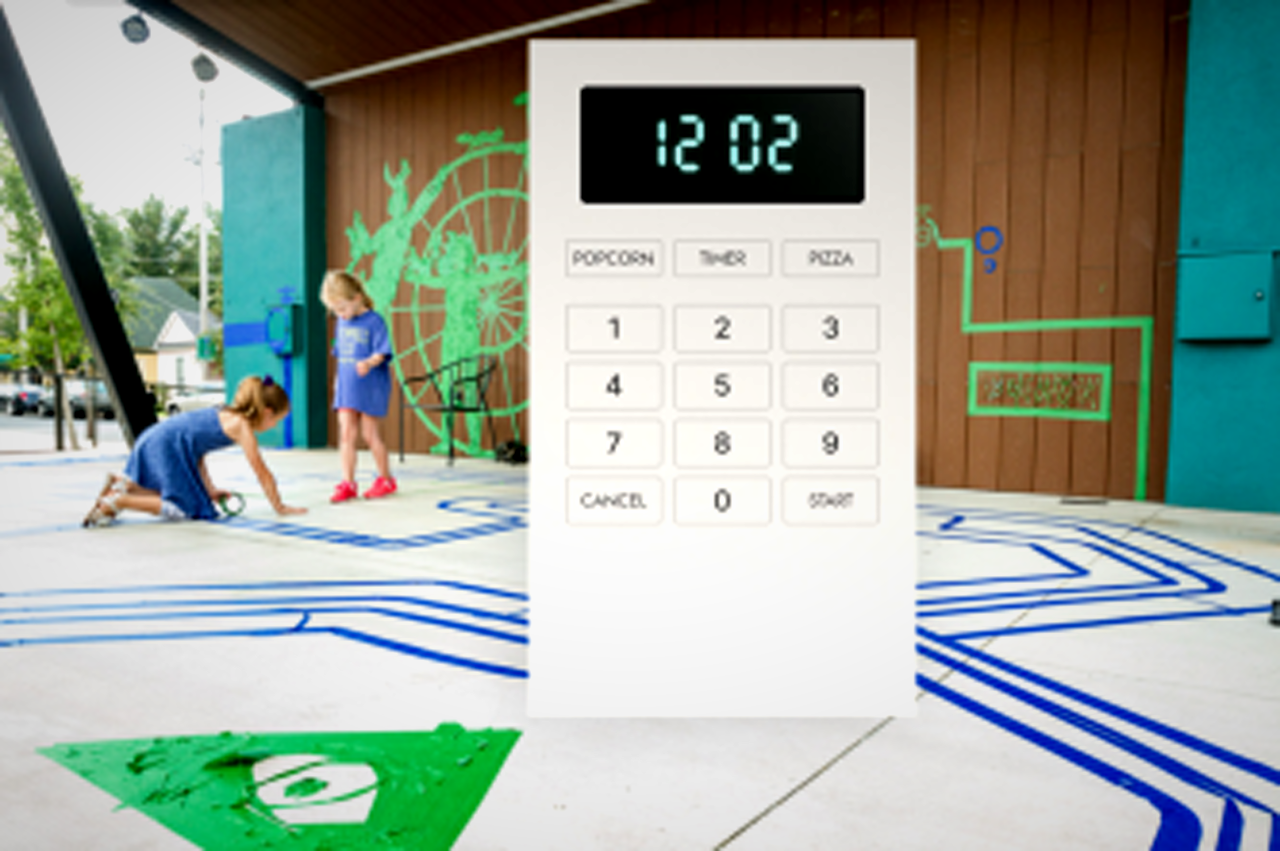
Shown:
12 h 02 min
